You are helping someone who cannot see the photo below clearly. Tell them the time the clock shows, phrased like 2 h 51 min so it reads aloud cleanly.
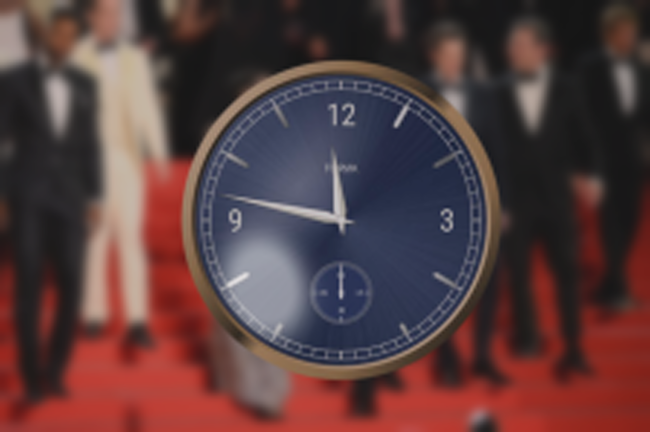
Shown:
11 h 47 min
